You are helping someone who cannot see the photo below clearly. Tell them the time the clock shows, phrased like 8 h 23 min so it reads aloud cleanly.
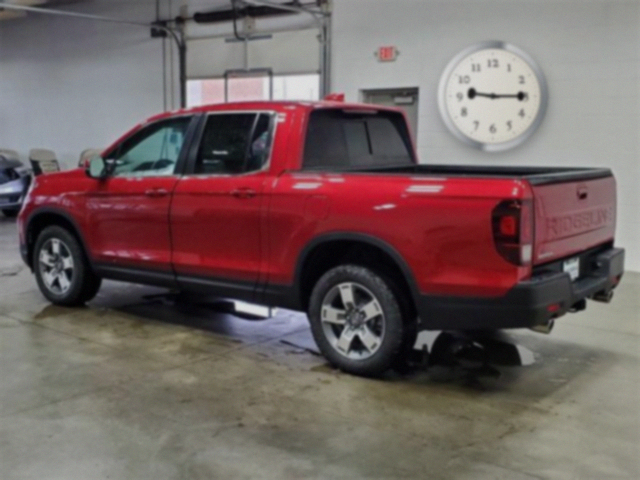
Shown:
9 h 15 min
